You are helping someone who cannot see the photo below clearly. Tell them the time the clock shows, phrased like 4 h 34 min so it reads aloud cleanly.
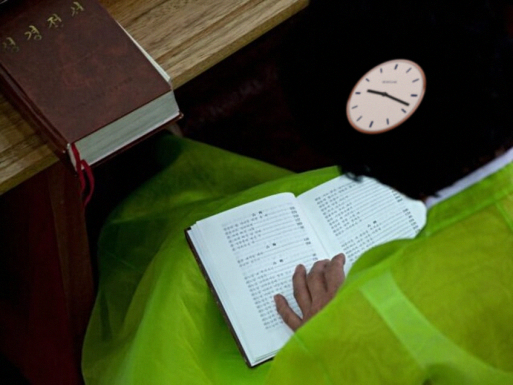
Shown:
9 h 18 min
